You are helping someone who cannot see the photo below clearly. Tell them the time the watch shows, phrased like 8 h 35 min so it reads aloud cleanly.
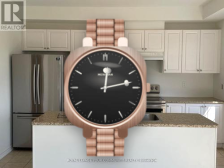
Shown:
12 h 13 min
